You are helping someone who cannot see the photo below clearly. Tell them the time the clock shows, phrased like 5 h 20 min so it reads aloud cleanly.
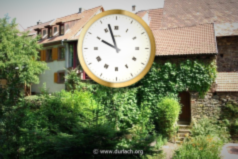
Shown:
9 h 57 min
